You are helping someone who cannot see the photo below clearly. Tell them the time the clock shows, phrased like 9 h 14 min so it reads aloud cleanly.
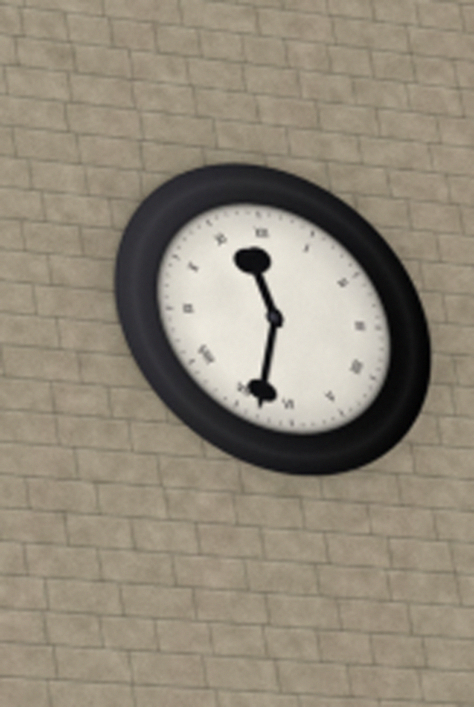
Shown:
11 h 33 min
